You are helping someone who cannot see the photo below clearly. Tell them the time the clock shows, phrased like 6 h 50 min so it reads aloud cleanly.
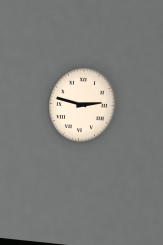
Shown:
2 h 47 min
